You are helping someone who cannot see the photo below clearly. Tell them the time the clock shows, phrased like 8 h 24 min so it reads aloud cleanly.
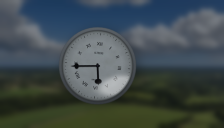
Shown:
5 h 44 min
